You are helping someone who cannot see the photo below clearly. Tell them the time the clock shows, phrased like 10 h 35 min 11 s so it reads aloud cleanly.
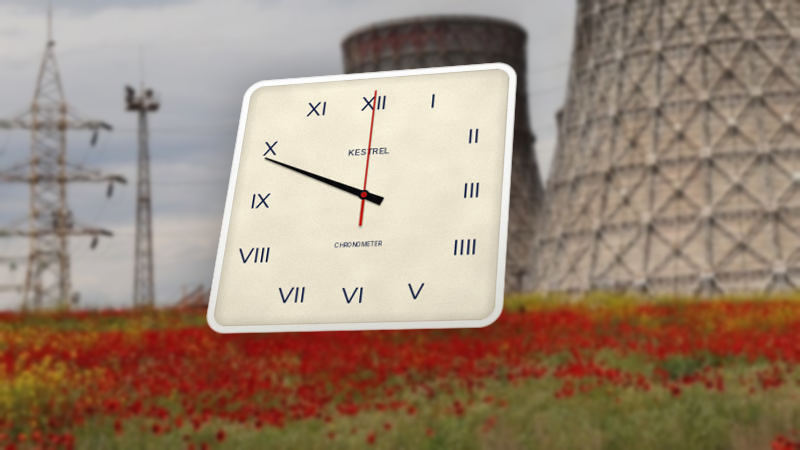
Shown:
9 h 49 min 00 s
